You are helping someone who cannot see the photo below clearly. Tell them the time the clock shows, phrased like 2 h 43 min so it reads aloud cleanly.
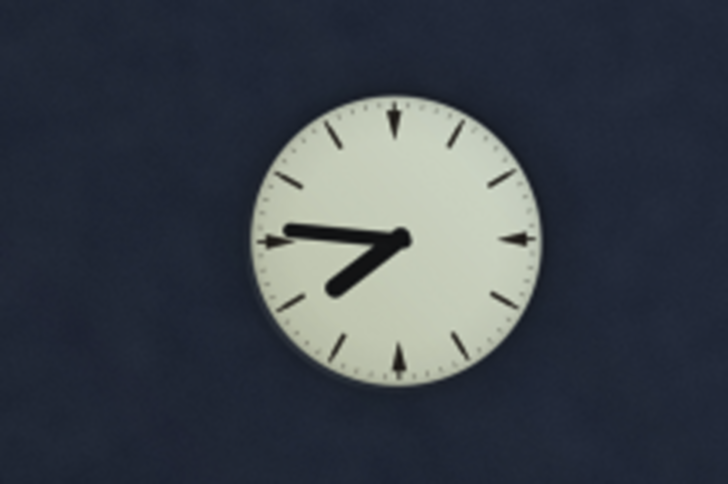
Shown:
7 h 46 min
